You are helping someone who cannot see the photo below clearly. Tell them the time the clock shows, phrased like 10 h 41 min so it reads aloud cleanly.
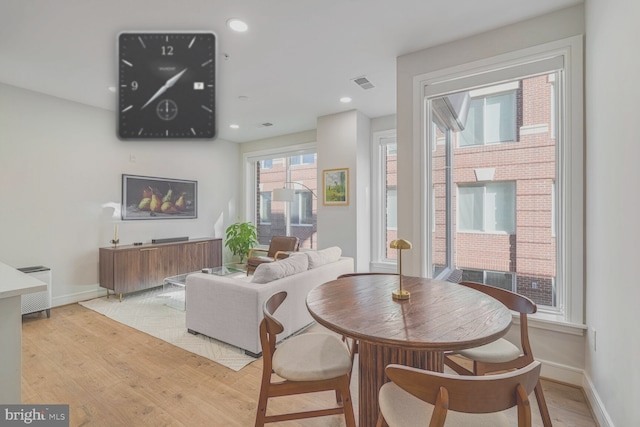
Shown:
1 h 38 min
